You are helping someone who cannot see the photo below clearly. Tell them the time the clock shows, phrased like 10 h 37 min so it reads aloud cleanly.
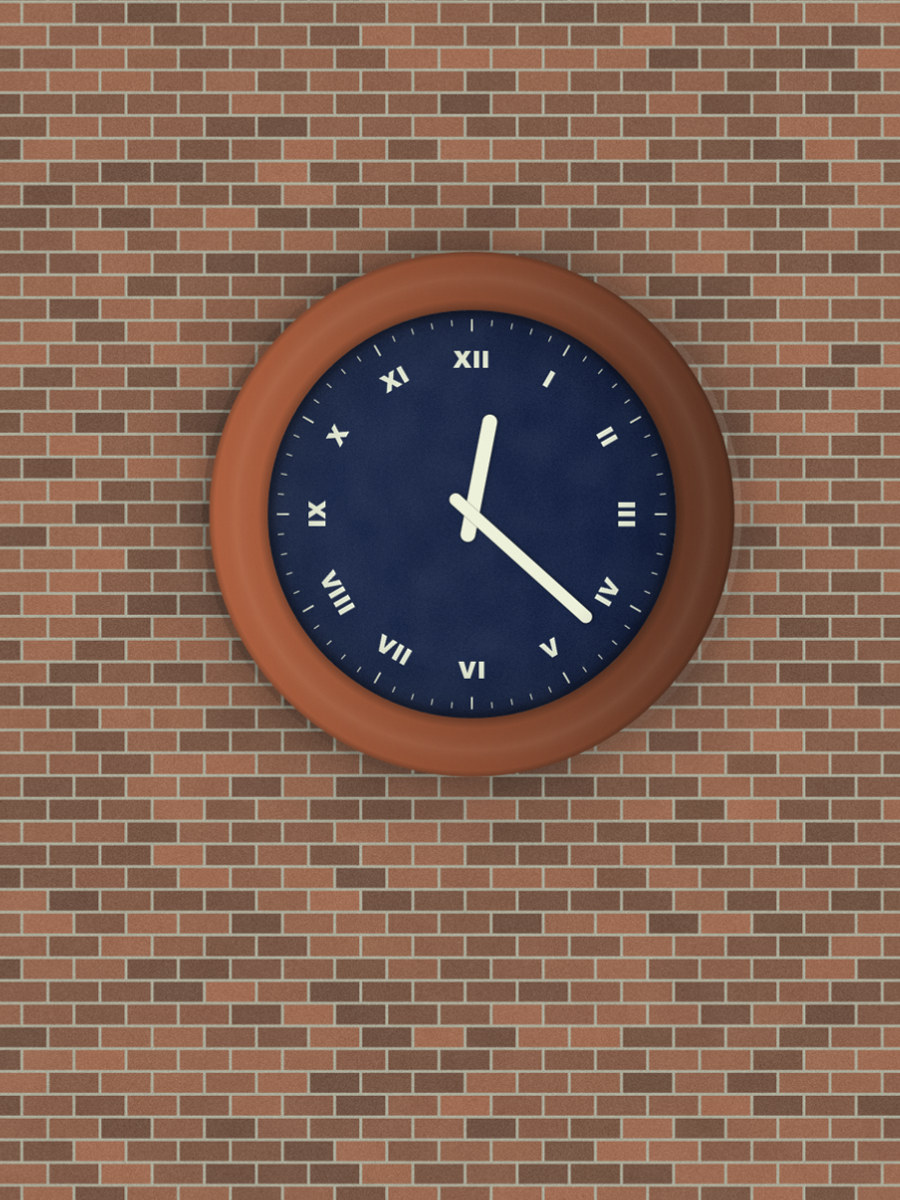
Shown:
12 h 22 min
